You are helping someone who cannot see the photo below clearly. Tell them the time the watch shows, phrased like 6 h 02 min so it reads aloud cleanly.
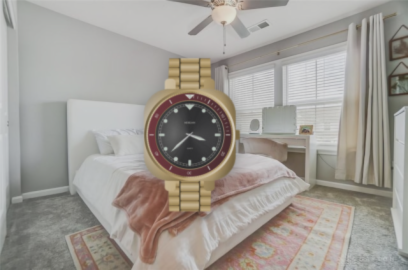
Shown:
3 h 38 min
